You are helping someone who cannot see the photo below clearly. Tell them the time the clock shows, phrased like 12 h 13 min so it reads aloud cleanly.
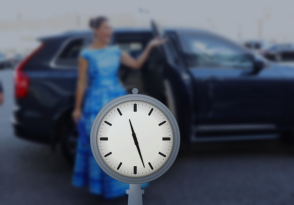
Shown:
11 h 27 min
